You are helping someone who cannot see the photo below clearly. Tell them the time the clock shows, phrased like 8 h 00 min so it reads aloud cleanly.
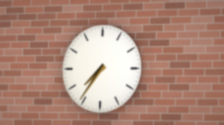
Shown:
7 h 36 min
